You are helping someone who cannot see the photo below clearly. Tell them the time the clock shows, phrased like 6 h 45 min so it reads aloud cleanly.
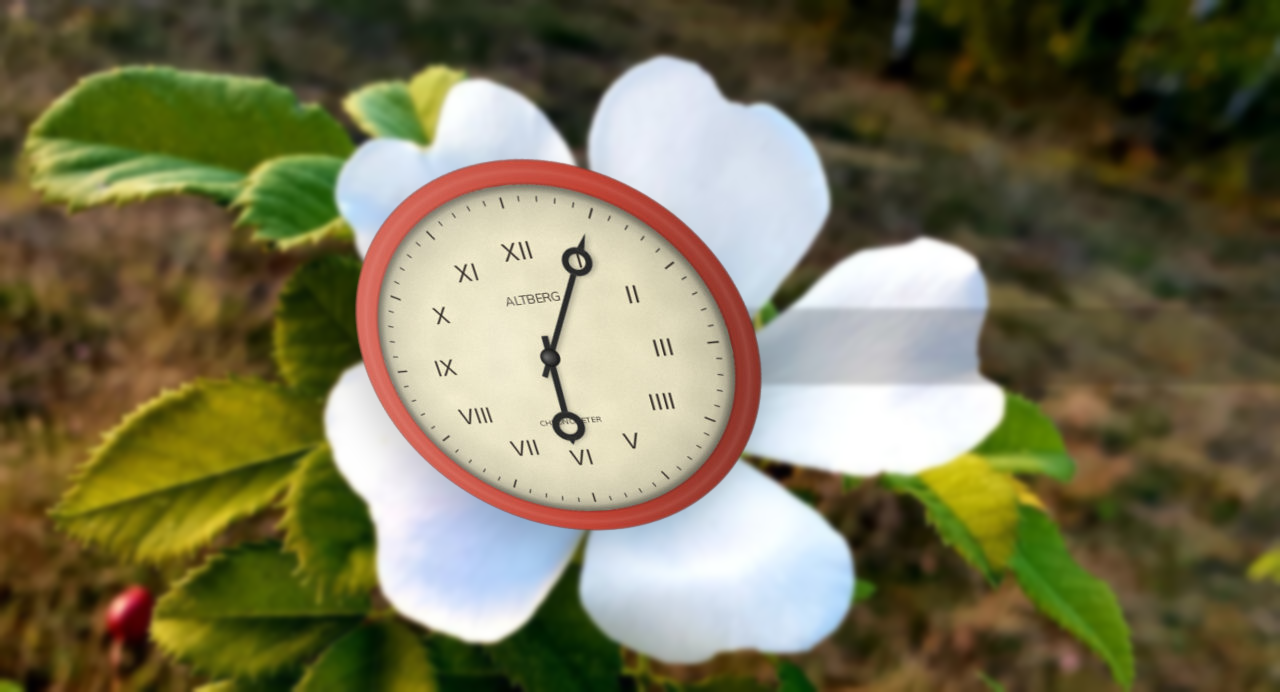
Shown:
6 h 05 min
